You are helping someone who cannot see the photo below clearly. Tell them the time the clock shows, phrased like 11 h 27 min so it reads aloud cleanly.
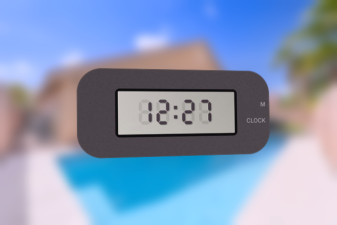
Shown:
12 h 27 min
